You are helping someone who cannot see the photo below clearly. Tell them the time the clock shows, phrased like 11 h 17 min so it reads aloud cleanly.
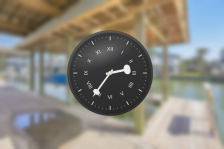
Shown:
2 h 36 min
